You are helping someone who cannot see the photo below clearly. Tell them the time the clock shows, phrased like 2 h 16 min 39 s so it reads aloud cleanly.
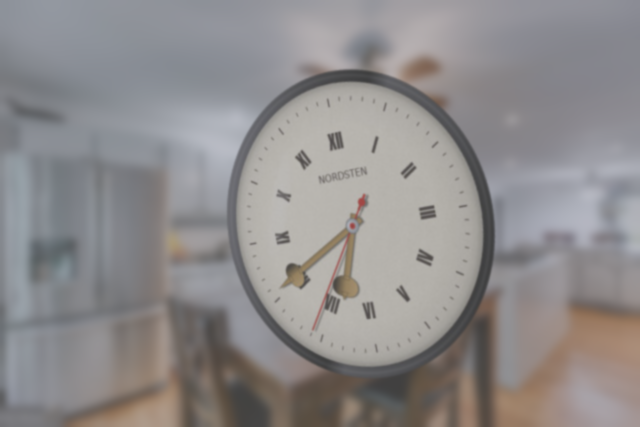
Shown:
6 h 40 min 36 s
